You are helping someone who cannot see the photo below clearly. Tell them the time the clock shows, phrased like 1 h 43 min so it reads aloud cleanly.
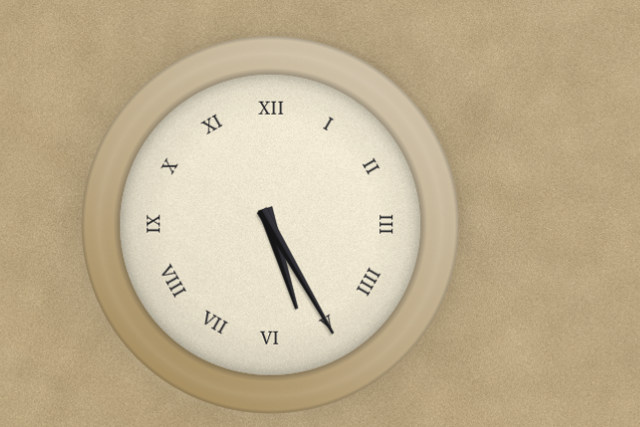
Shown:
5 h 25 min
